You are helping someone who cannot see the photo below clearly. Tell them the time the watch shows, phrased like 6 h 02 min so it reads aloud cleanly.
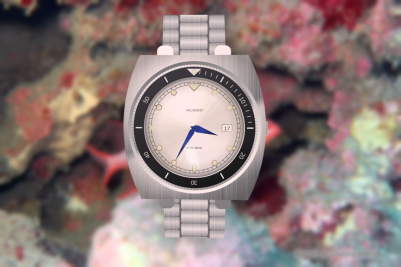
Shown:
3 h 35 min
